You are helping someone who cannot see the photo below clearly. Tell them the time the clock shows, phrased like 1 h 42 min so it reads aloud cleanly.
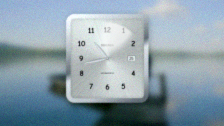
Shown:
10 h 43 min
